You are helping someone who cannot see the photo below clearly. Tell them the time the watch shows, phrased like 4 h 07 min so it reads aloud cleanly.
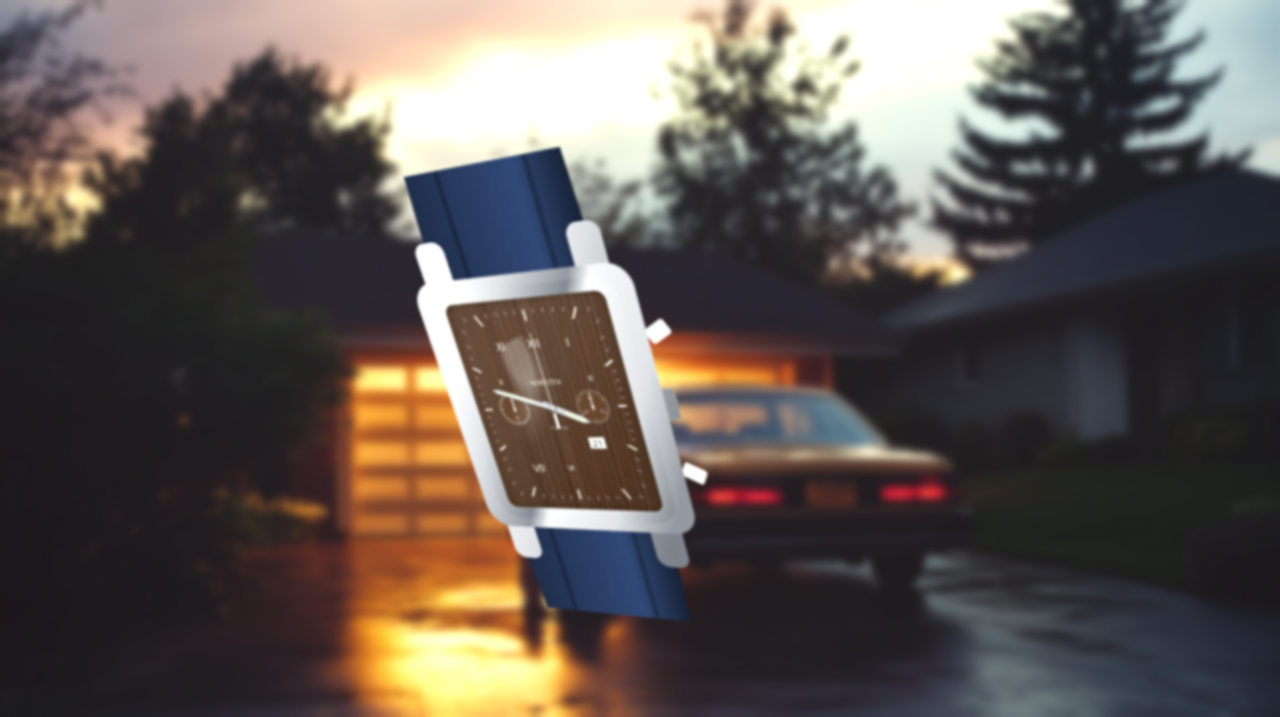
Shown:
3 h 48 min
